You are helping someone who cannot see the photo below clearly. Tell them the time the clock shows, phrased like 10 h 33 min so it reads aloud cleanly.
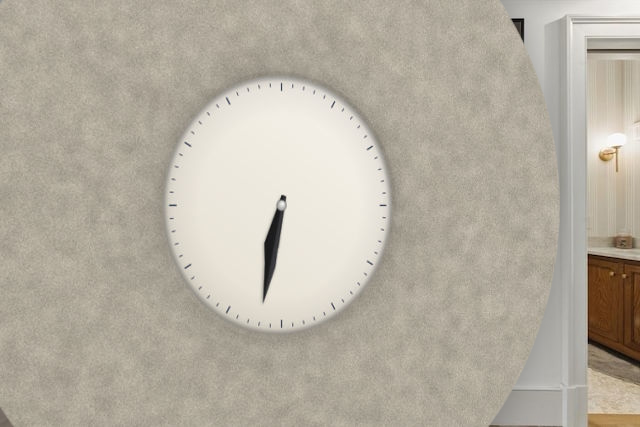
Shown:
6 h 32 min
